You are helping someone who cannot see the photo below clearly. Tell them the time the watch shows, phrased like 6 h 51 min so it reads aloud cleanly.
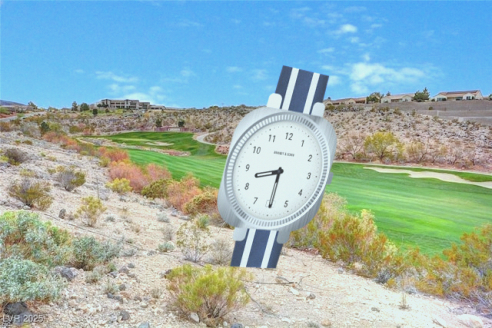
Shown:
8 h 30 min
